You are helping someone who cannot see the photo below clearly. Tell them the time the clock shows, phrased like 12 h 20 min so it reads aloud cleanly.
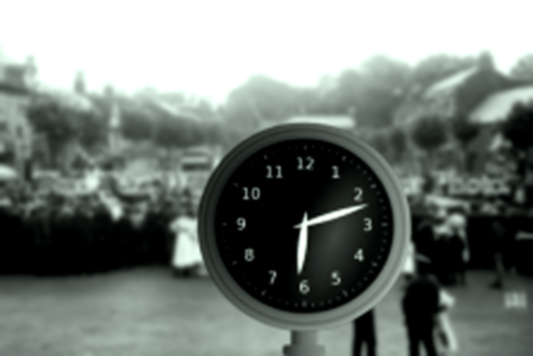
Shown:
6 h 12 min
